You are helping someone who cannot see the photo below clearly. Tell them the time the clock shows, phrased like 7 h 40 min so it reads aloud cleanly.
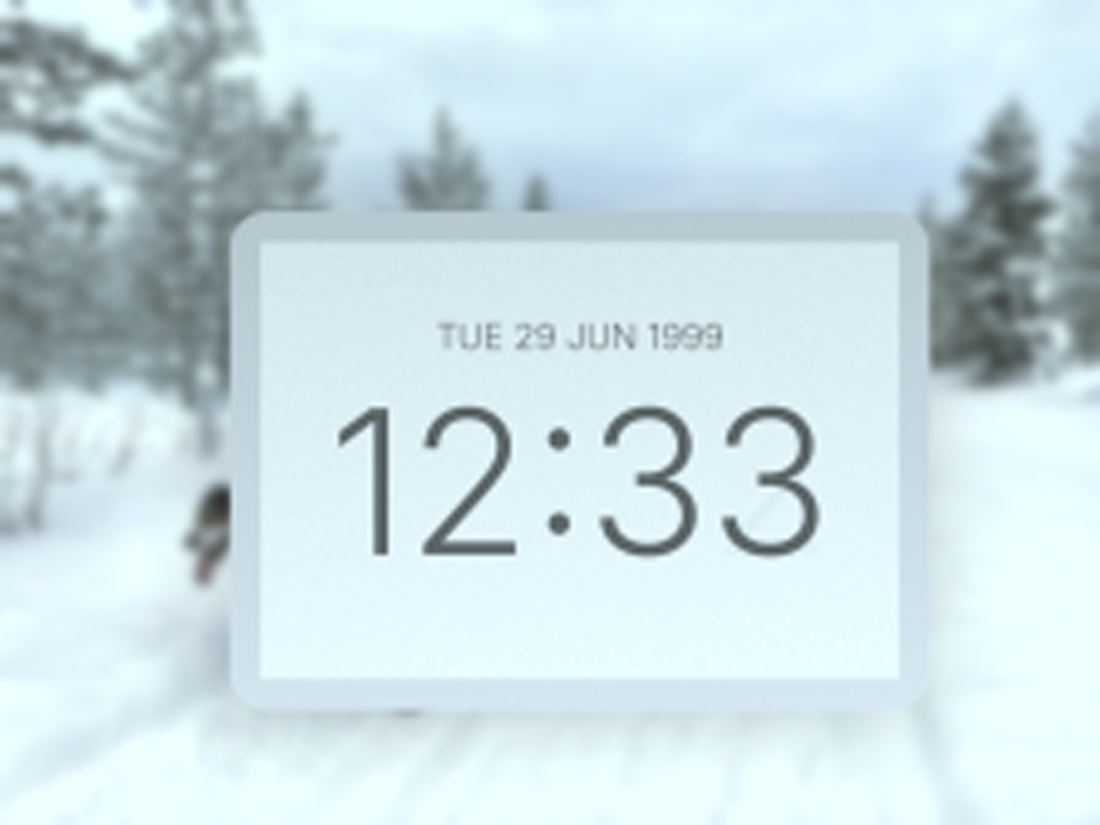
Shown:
12 h 33 min
